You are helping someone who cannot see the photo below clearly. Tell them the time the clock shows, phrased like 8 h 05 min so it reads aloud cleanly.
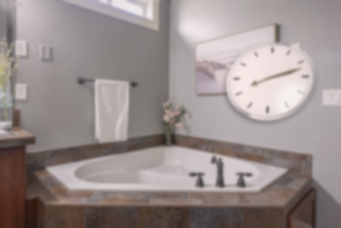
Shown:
8 h 12 min
